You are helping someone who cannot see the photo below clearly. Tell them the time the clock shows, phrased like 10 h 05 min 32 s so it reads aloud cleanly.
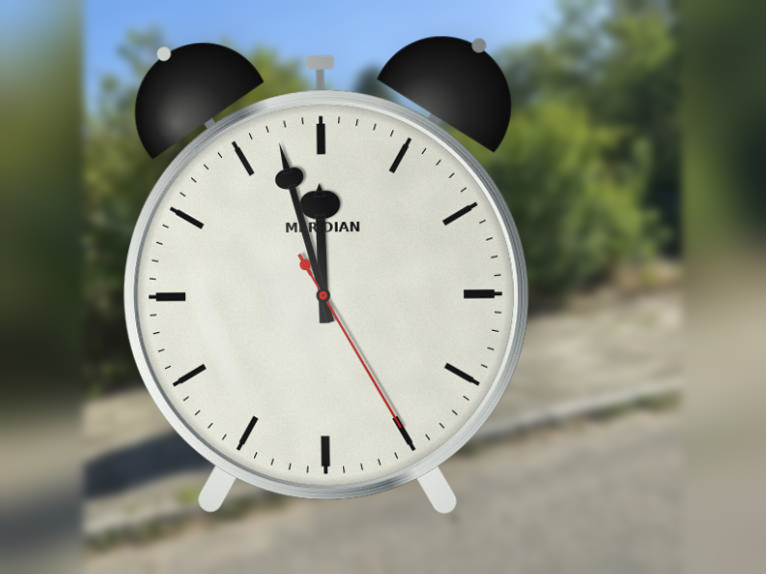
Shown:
11 h 57 min 25 s
